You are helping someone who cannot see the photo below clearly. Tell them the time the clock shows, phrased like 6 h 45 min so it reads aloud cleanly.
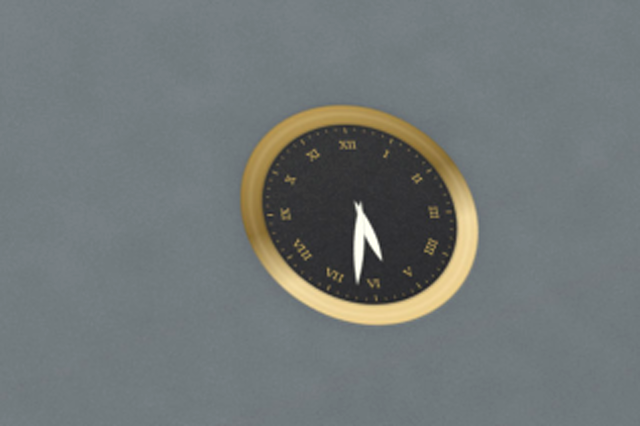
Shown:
5 h 32 min
